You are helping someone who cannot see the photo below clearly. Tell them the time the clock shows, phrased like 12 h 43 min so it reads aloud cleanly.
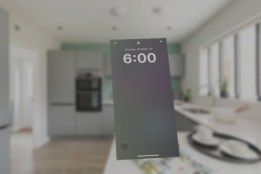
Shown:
6 h 00 min
